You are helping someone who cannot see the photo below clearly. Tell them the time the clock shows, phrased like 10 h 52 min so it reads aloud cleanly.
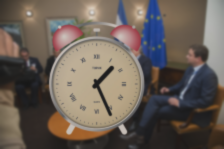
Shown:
1 h 26 min
